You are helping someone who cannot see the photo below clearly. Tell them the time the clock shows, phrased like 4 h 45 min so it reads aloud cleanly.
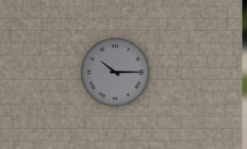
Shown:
10 h 15 min
